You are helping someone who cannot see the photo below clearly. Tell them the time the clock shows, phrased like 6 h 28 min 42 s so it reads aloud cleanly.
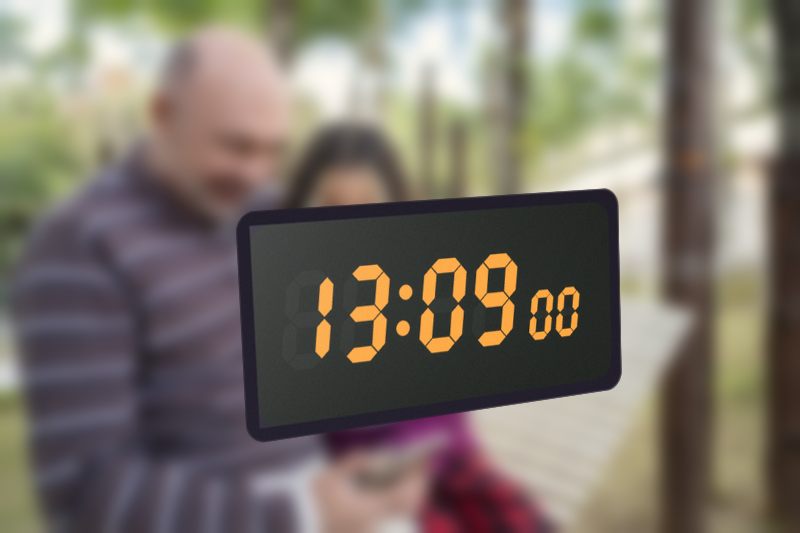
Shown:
13 h 09 min 00 s
